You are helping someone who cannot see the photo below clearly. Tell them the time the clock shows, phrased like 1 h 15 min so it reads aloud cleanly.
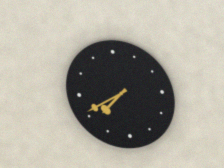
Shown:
7 h 41 min
